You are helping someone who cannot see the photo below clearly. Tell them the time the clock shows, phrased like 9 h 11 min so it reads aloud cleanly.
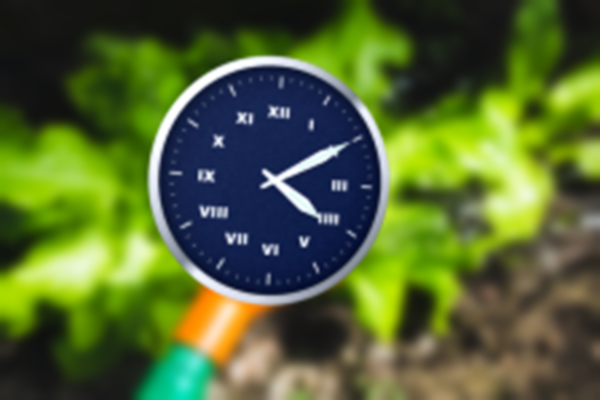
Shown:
4 h 10 min
